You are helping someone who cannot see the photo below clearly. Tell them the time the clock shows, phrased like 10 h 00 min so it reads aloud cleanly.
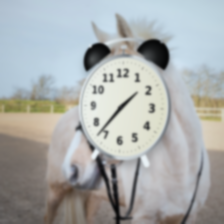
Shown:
1 h 37 min
